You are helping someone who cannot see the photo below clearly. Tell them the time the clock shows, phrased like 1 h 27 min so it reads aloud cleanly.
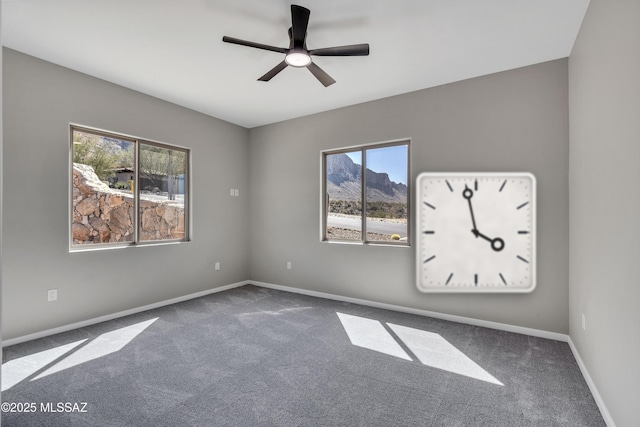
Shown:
3 h 58 min
